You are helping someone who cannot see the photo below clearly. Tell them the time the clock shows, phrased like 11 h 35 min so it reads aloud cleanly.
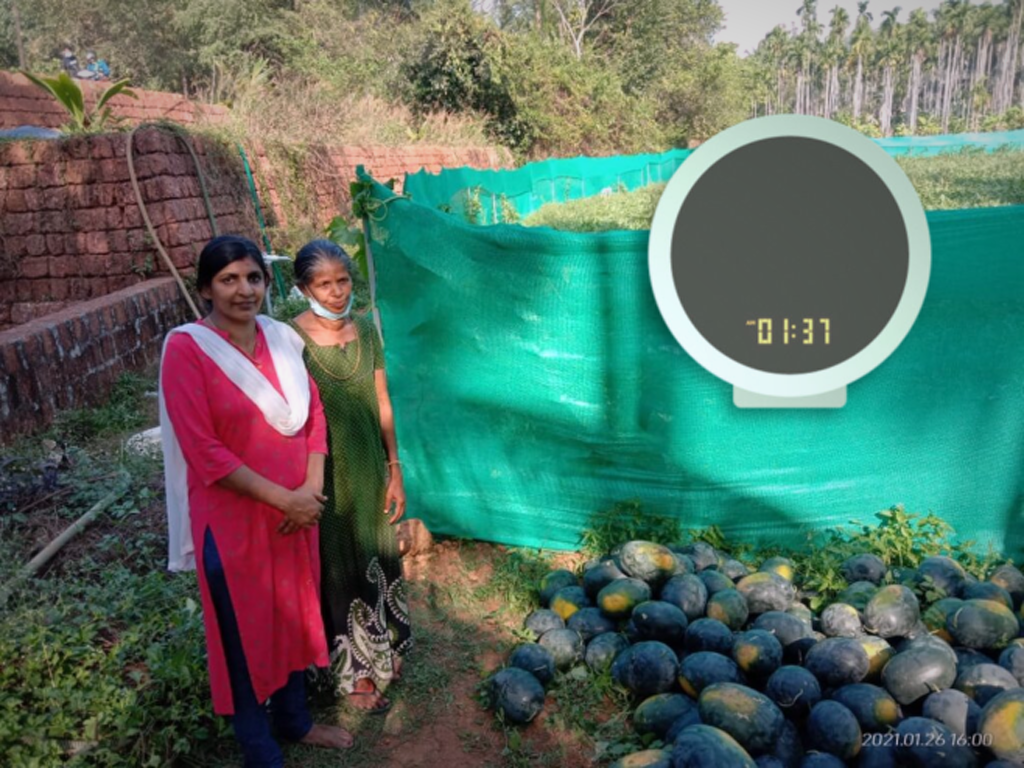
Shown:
1 h 37 min
